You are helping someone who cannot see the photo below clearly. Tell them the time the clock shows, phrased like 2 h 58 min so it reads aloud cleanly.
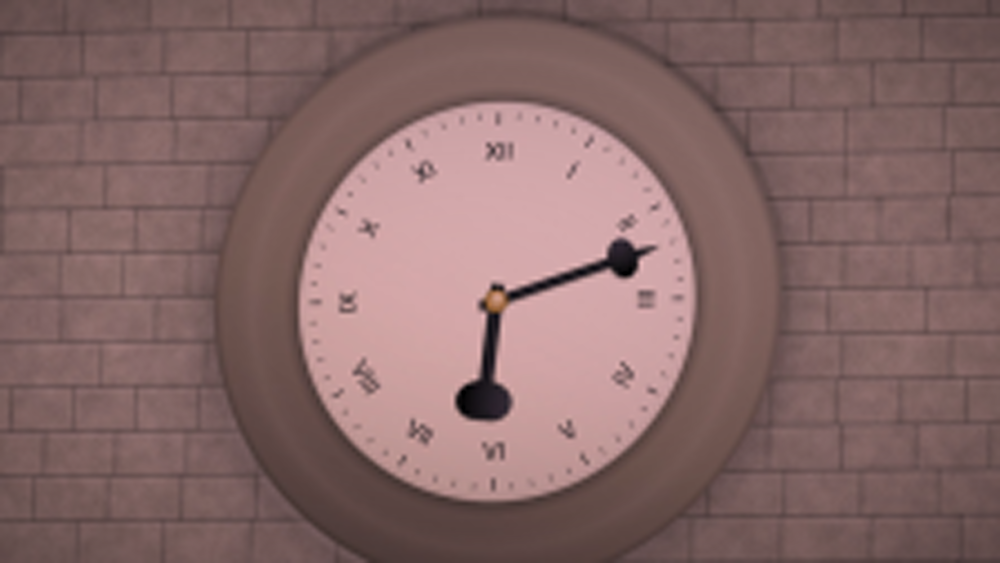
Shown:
6 h 12 min
